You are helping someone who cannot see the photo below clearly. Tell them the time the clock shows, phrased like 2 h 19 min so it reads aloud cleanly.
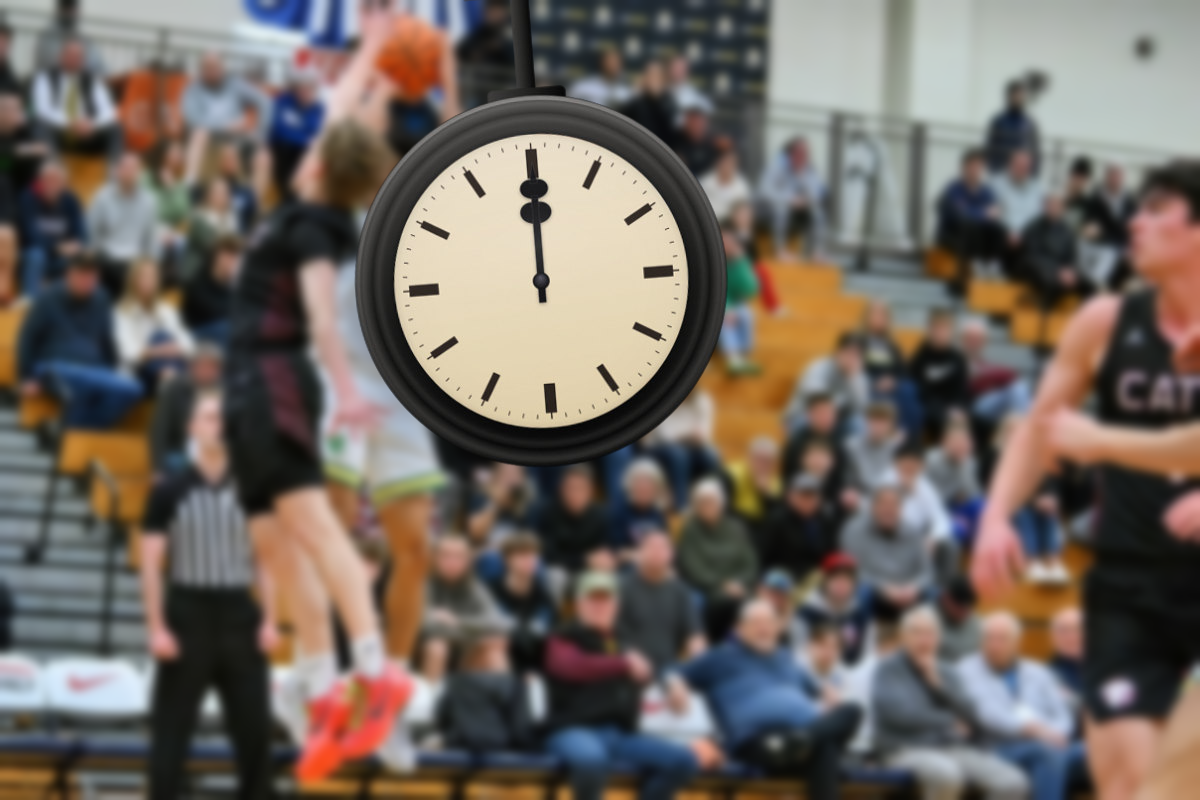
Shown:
12 h 00 min
